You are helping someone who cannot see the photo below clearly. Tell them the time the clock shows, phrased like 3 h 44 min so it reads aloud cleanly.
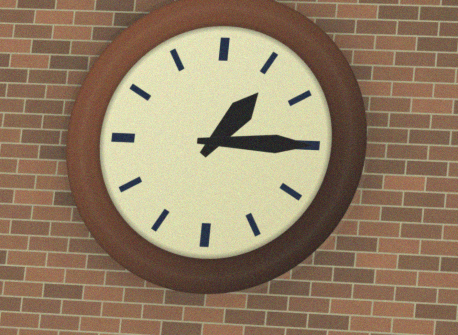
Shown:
1 h 15 min
